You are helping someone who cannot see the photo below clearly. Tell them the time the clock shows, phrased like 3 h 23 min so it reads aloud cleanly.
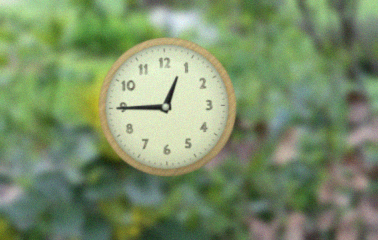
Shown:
12 h 45 min
